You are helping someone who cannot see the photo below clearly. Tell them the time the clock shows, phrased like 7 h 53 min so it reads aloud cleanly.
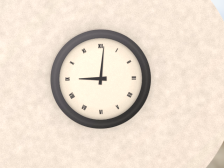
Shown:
9 h 01 min
